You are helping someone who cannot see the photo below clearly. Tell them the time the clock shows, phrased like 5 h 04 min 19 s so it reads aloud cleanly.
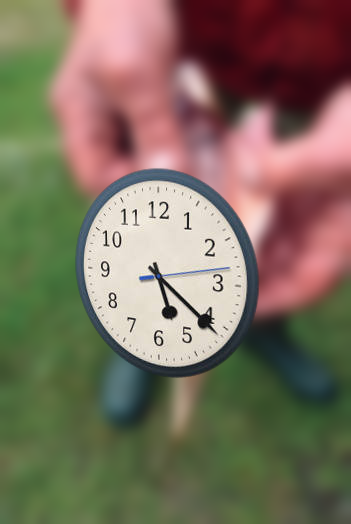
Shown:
5 h 21 min 13 s
